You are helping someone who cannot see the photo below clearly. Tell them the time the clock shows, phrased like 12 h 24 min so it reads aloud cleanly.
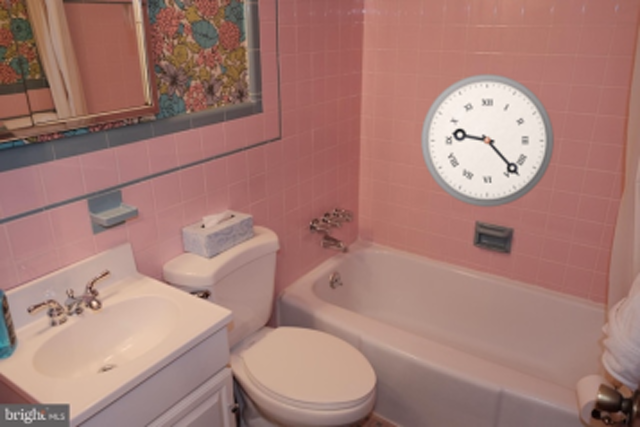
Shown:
9 h 23 min
